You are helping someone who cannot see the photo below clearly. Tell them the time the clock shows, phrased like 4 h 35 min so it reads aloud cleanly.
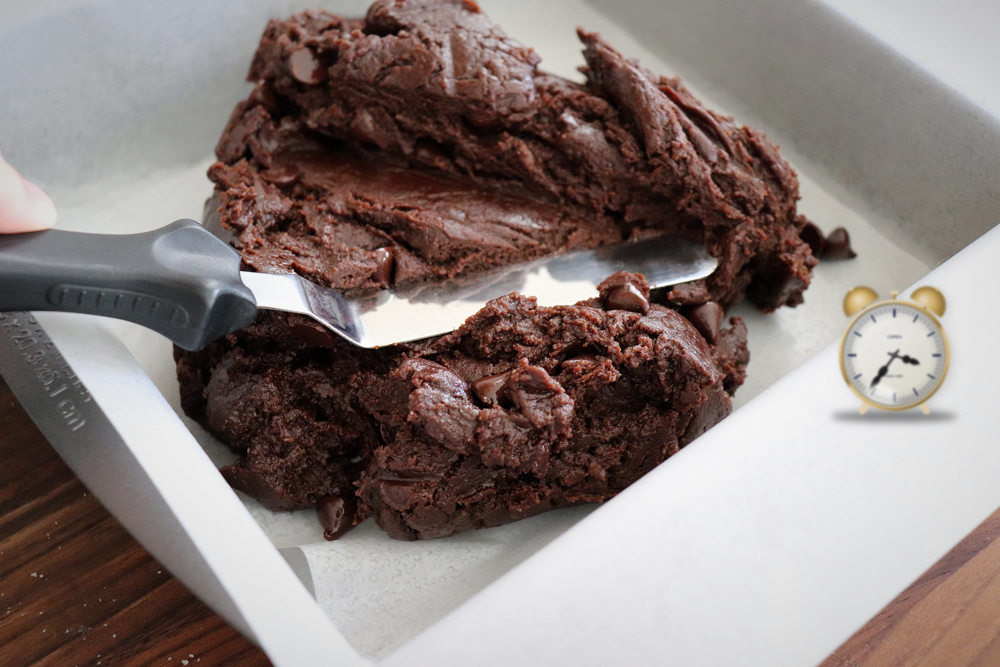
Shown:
3 h 36 min
